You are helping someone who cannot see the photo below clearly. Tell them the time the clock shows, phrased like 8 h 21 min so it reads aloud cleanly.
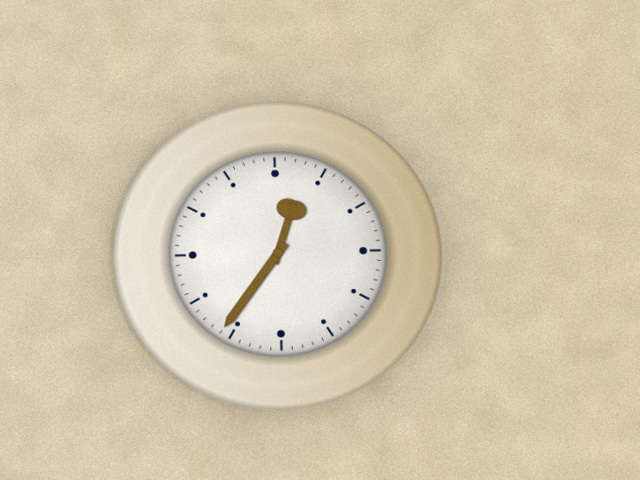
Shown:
12 h 36 min
